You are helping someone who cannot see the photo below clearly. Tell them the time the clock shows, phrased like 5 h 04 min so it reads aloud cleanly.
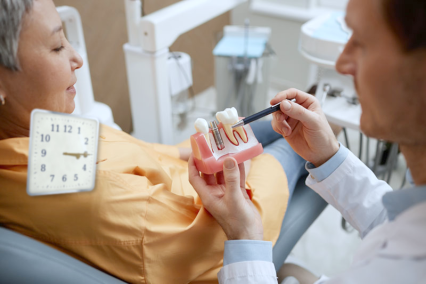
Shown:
3 h 15 min
